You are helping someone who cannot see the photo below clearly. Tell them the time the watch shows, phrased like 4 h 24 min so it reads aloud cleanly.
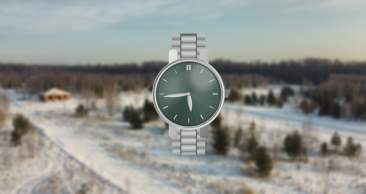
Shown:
5 h 44 min
